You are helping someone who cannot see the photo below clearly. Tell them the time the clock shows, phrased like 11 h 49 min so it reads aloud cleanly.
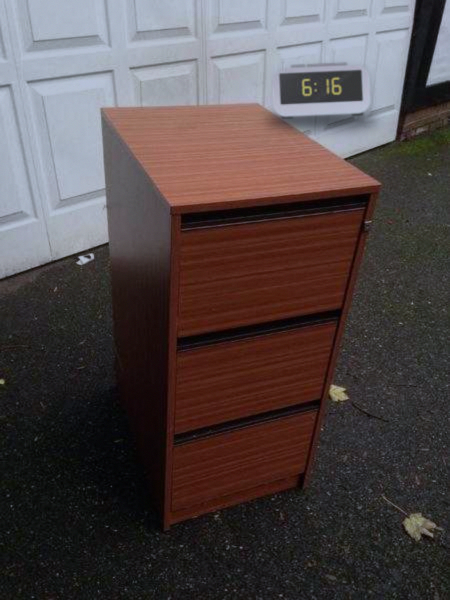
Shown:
6 h 16 min
